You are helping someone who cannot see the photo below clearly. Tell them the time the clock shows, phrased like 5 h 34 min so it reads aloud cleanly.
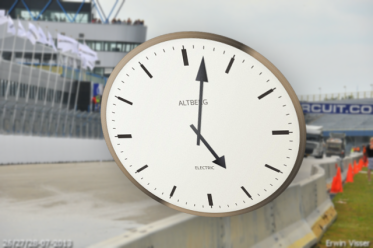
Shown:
5 h 02 min
